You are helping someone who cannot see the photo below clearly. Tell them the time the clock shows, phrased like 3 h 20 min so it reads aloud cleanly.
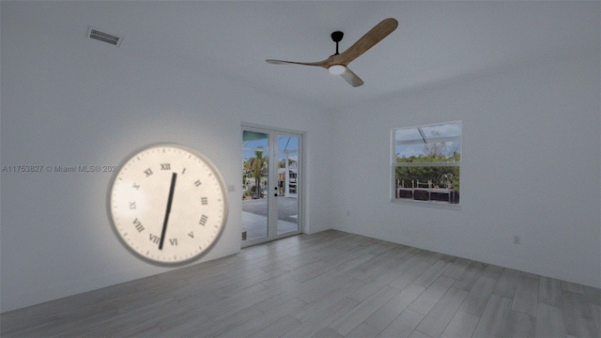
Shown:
12 h 33 min
